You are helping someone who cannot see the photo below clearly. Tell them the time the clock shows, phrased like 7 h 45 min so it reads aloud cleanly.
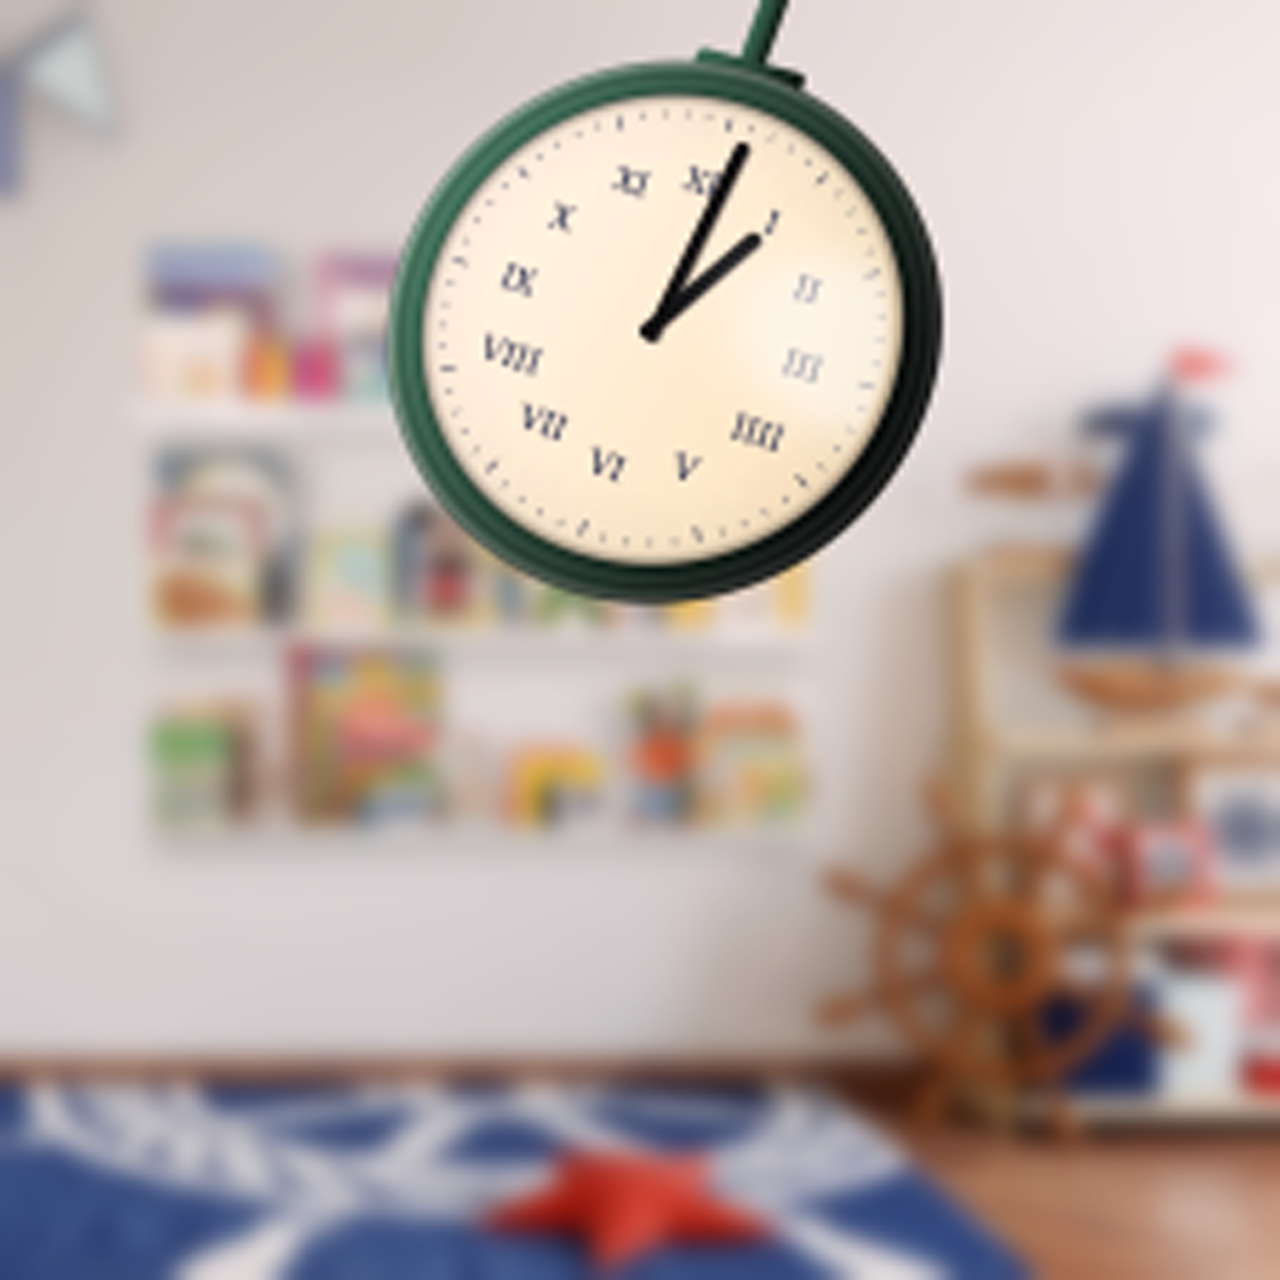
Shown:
1 h 01 min
